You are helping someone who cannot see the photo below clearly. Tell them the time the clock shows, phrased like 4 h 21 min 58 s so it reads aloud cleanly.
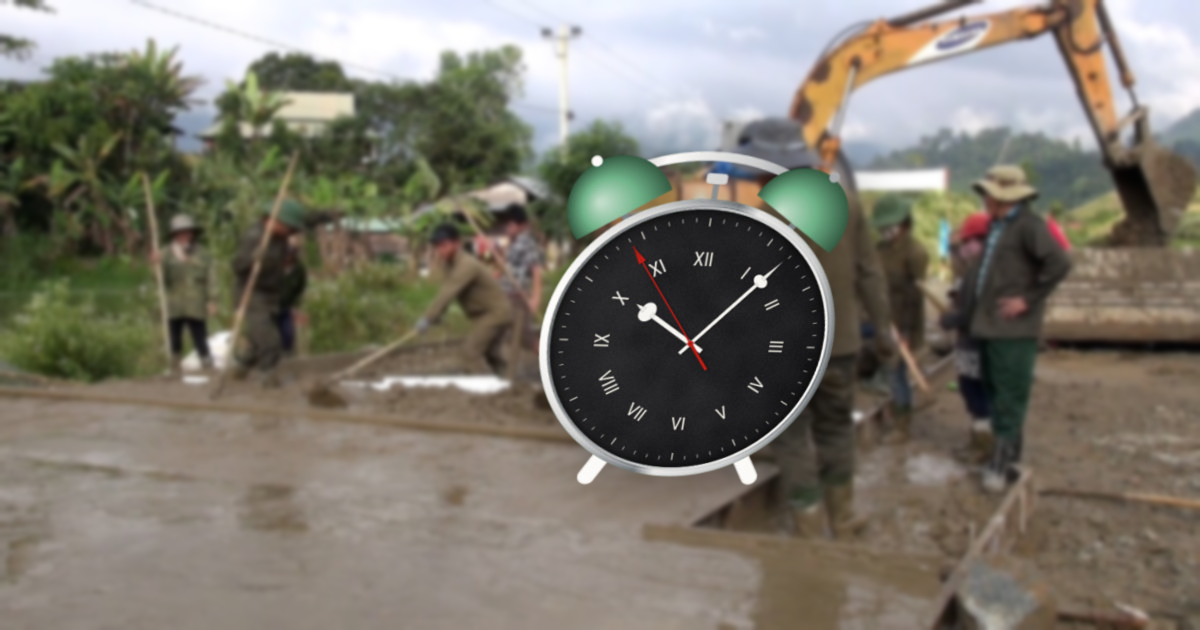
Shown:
10 h 06 min 54 s
